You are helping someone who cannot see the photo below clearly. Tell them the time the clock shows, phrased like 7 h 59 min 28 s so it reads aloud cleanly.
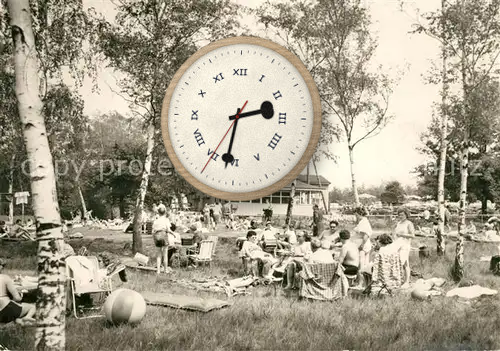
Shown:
2 h 31 min 35 s
